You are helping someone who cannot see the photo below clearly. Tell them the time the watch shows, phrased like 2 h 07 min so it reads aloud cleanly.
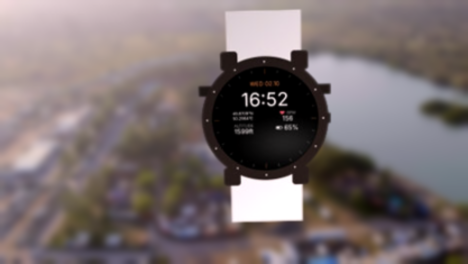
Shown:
16 h 52 min
